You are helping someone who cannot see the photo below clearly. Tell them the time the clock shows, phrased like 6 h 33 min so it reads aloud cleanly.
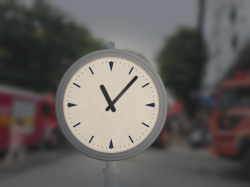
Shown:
11 h 07 min
